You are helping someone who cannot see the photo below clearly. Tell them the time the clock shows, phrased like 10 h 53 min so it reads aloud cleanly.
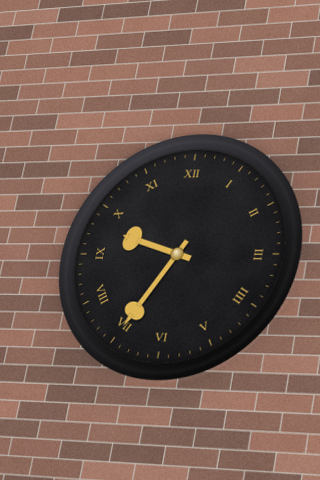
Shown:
9 h 35 min
